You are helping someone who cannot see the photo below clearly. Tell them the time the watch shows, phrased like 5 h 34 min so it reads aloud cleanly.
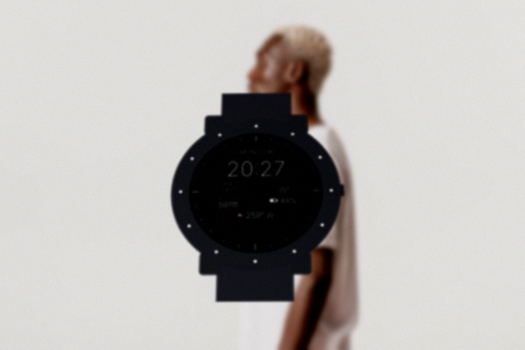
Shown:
20 h 27 min
